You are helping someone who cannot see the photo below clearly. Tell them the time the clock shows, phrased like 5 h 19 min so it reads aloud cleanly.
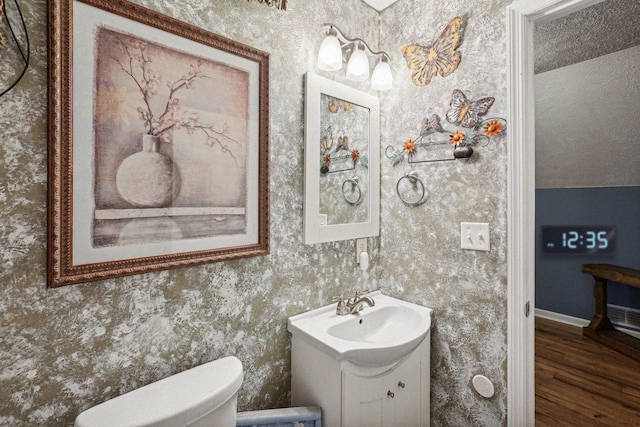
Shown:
12 h 35 min
